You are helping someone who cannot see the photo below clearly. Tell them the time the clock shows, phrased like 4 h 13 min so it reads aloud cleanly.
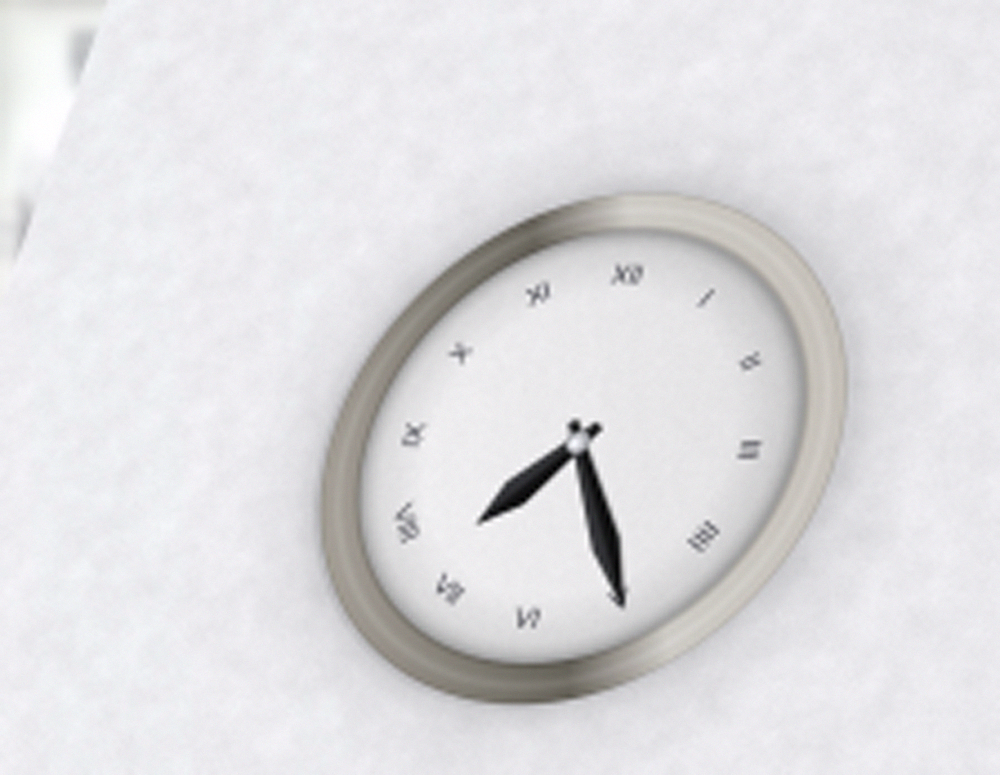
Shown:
7 h 25 min
